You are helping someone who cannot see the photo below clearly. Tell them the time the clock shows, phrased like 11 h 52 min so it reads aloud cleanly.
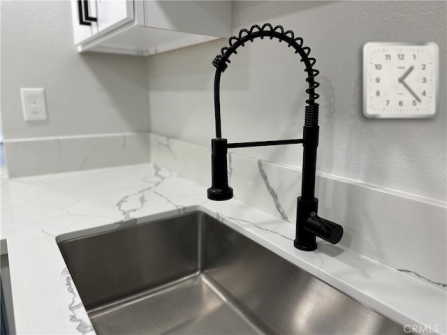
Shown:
1 h 23 min
